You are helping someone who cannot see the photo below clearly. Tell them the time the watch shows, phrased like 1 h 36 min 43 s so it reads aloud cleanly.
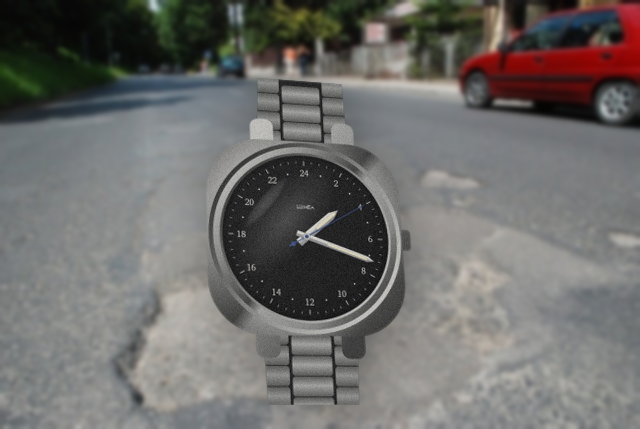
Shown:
3 h 18 min 10 s
